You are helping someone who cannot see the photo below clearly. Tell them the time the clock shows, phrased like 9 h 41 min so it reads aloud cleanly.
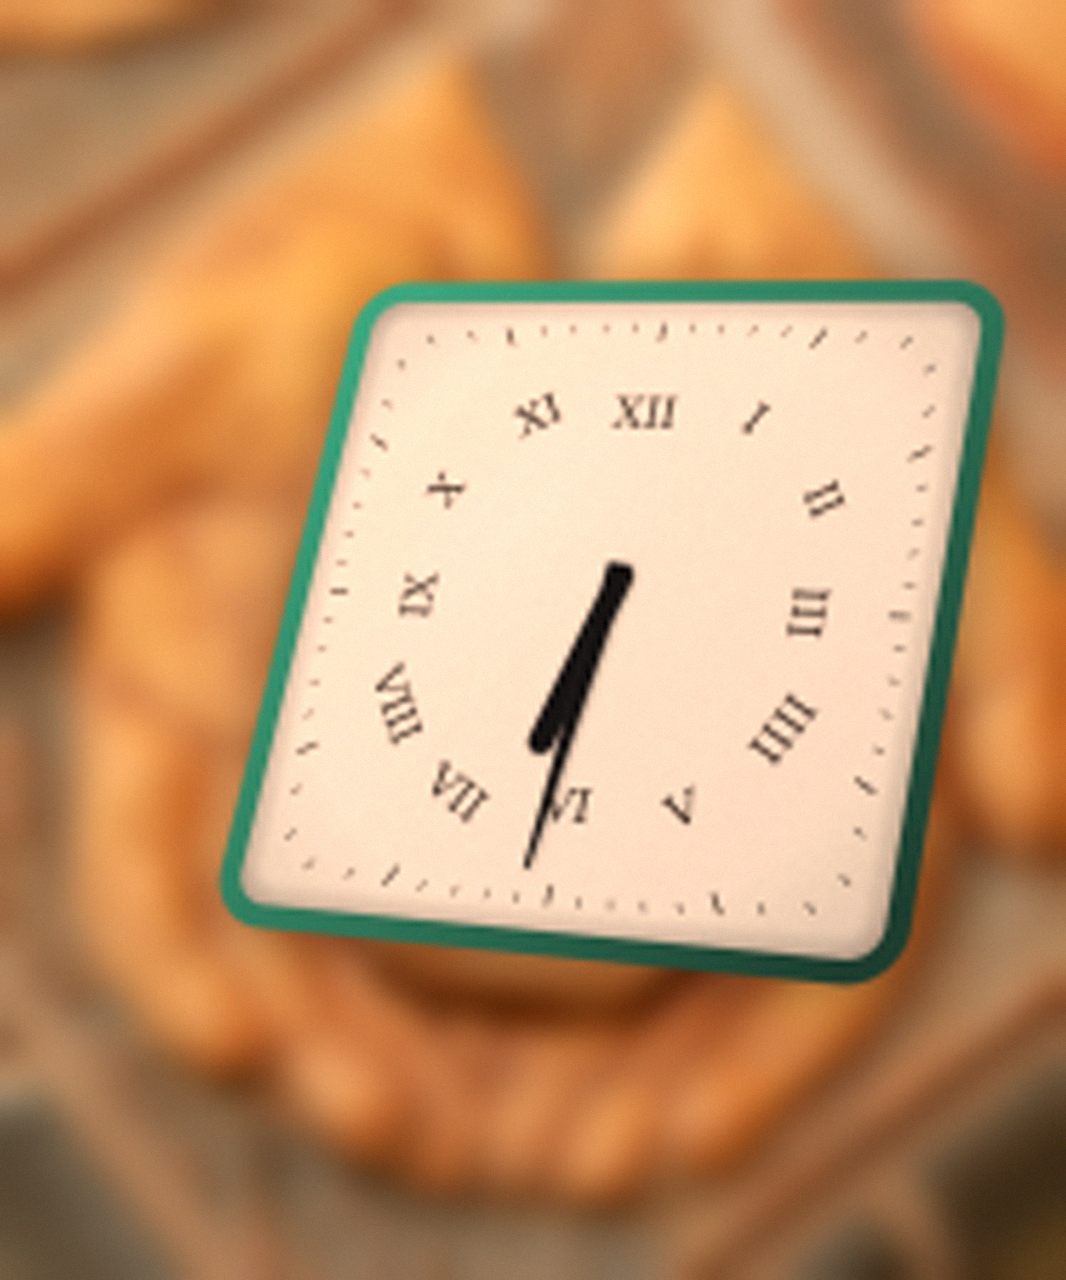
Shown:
6 h 31 min
